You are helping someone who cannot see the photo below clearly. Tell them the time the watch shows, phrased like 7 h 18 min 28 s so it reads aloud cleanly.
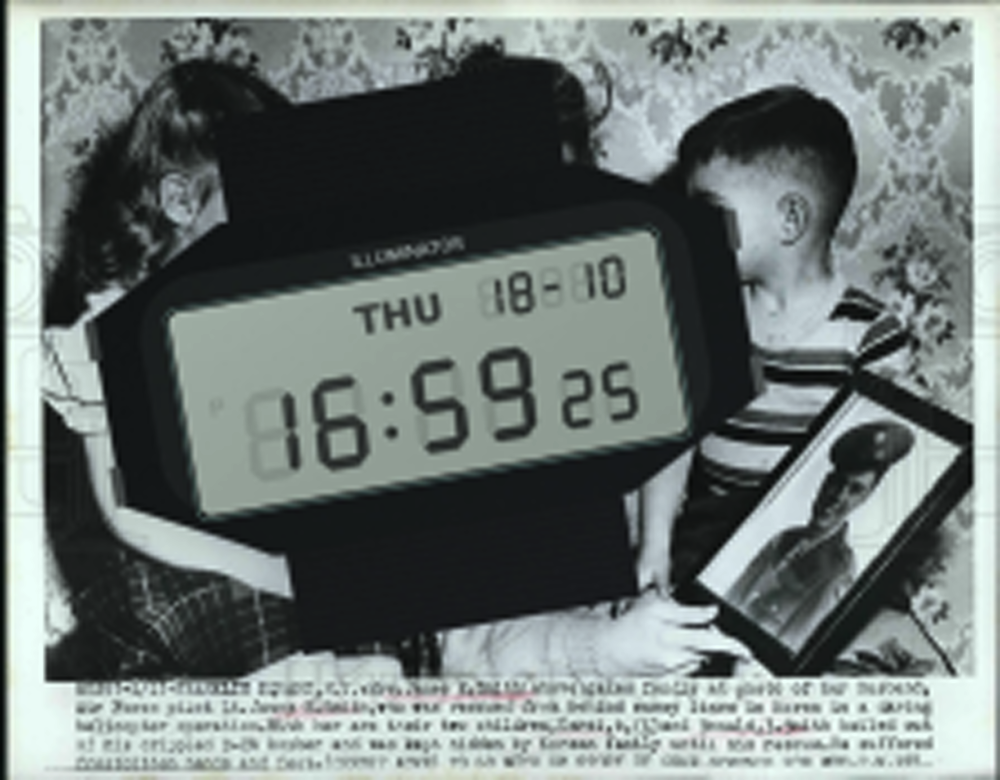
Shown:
16 h 59 min 25 s
